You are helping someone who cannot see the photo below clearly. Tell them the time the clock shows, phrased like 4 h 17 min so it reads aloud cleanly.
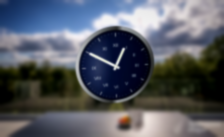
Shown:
12 h 50 min
